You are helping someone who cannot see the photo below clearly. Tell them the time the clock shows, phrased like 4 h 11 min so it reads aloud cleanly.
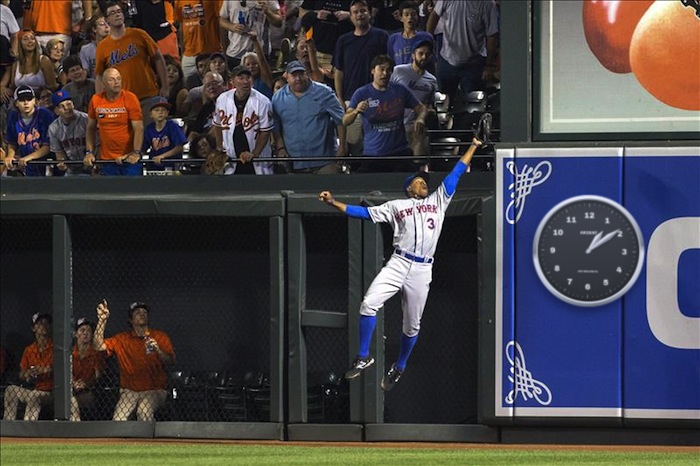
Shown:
1 h 09 min
